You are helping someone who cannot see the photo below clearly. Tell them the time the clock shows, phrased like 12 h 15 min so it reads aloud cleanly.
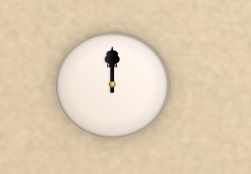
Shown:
12 h 00 min
